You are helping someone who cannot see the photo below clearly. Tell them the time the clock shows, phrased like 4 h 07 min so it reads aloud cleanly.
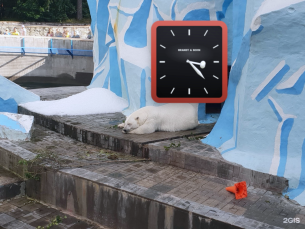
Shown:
3 h 23 min
